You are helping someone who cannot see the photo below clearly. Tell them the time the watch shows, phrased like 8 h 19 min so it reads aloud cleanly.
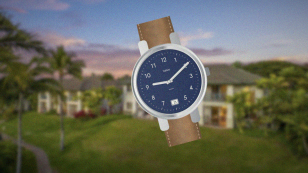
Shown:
9 h 10 min
